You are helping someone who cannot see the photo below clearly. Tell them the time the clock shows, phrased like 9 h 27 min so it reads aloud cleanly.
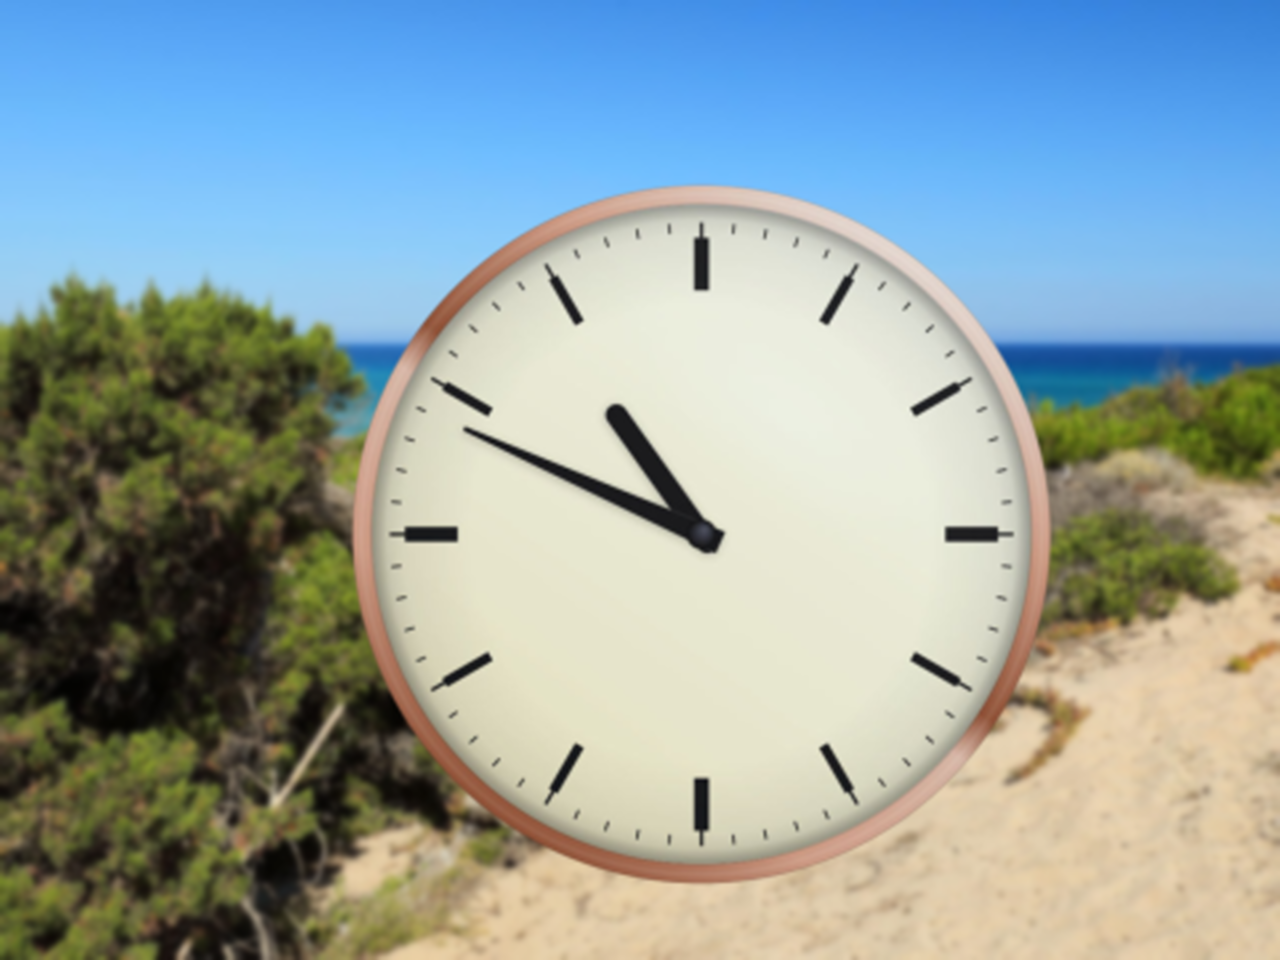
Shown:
10 h 49 min
